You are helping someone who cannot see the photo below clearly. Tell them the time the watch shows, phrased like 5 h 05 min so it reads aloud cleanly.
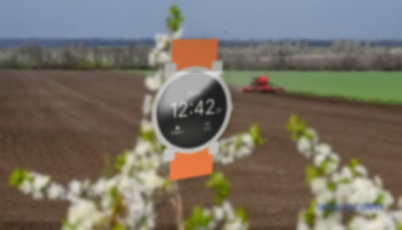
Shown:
12 h 42 min
